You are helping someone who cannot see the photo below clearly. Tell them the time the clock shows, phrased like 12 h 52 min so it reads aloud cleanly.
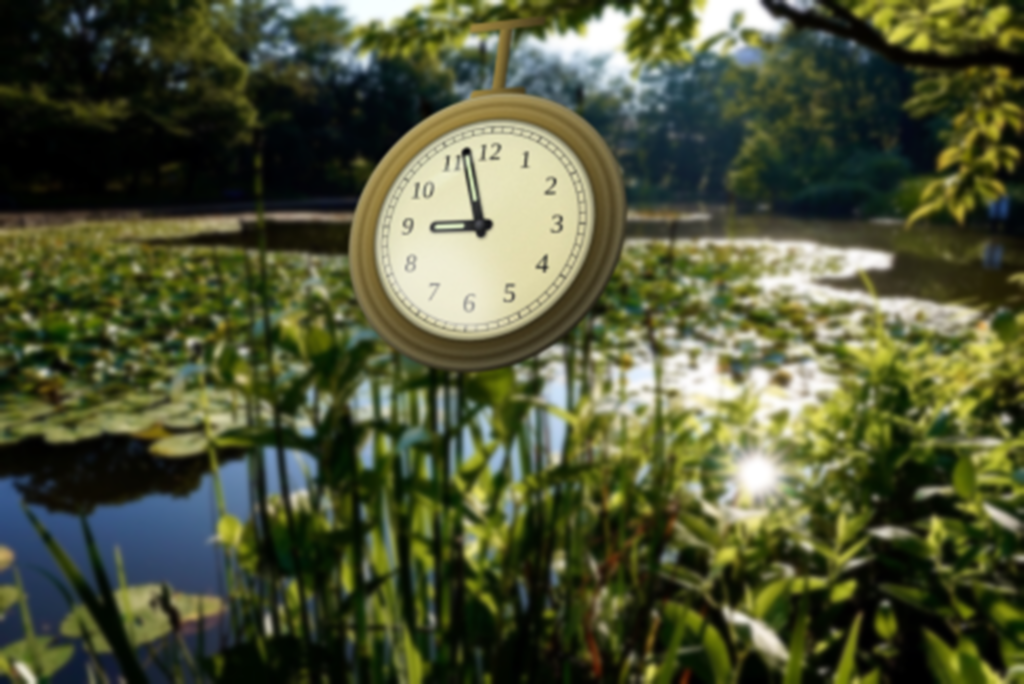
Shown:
8 h 57 min
